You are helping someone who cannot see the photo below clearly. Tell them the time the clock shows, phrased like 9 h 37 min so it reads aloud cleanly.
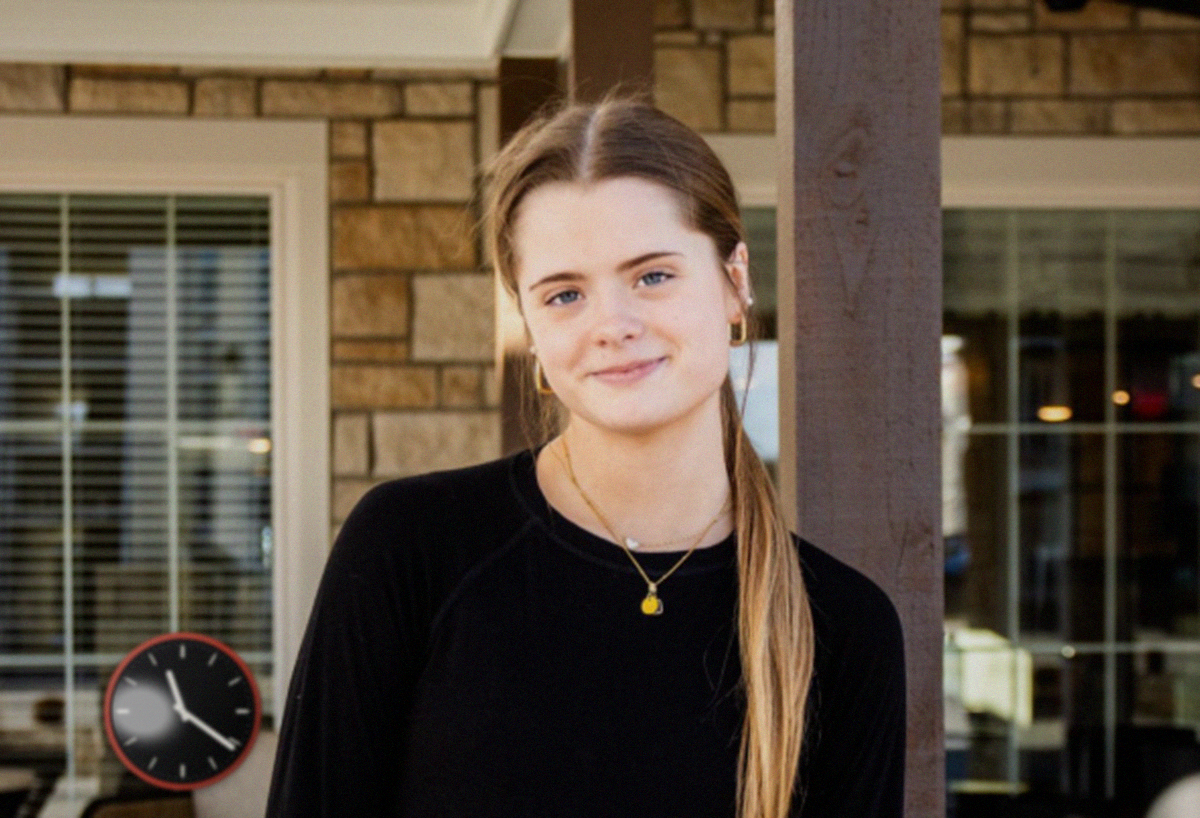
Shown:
11 h 21 min
